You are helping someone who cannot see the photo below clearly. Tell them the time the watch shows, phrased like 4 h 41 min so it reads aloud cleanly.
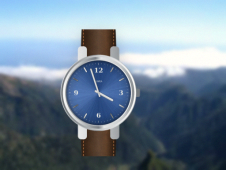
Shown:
3 h 57 min
